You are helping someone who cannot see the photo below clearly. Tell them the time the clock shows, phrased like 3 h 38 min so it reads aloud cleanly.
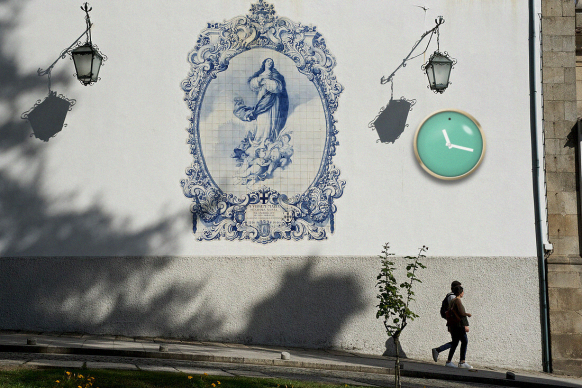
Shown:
11 h 17 min
